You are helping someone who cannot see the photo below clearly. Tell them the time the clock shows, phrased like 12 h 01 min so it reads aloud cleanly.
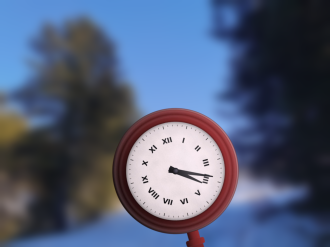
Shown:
4 h 19 min
